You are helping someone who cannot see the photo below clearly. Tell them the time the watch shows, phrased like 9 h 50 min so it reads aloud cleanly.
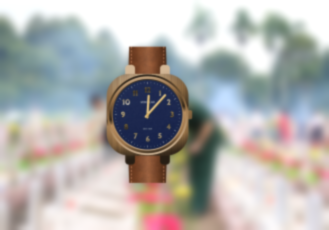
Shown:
12 h 07 min
